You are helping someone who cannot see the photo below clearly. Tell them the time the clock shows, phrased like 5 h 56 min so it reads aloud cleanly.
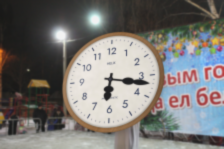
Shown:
6 h 17 min
